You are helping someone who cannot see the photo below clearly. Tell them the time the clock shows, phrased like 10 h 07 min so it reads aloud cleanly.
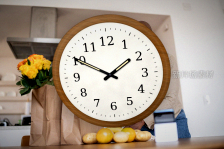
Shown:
1 h 50 min
